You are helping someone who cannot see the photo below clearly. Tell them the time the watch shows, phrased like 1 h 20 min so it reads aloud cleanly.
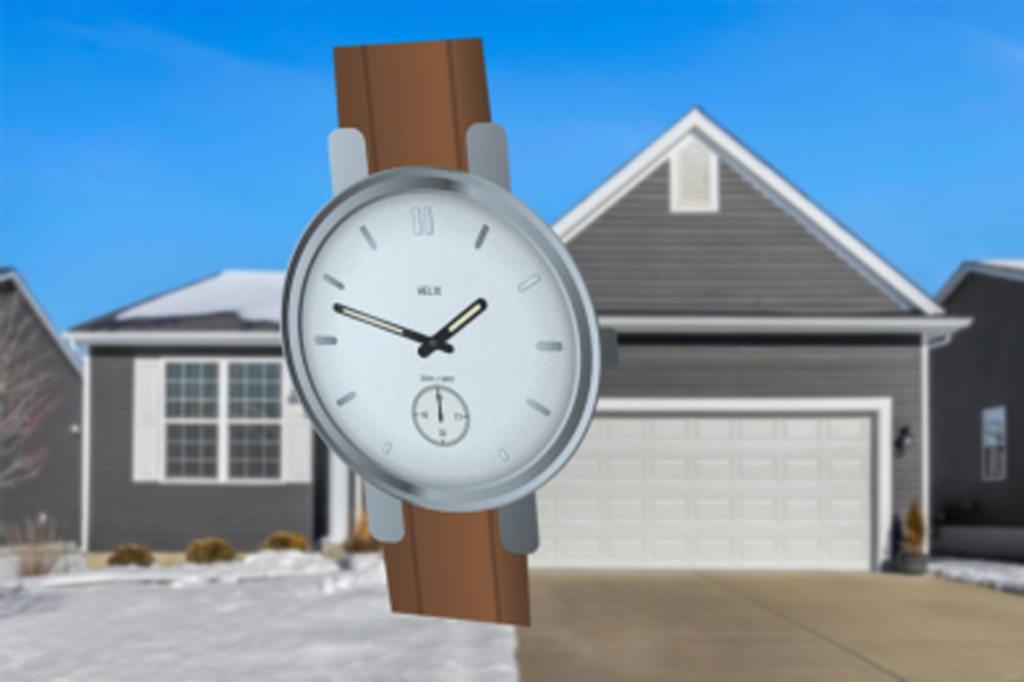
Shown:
1 h 48 min
